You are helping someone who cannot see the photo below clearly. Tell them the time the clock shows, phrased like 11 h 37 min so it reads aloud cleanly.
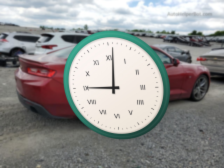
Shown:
9 h 01 min
